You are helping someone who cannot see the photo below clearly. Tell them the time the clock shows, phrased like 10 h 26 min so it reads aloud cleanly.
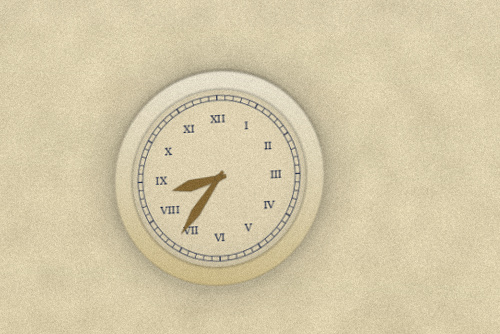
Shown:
8 h 36 min
